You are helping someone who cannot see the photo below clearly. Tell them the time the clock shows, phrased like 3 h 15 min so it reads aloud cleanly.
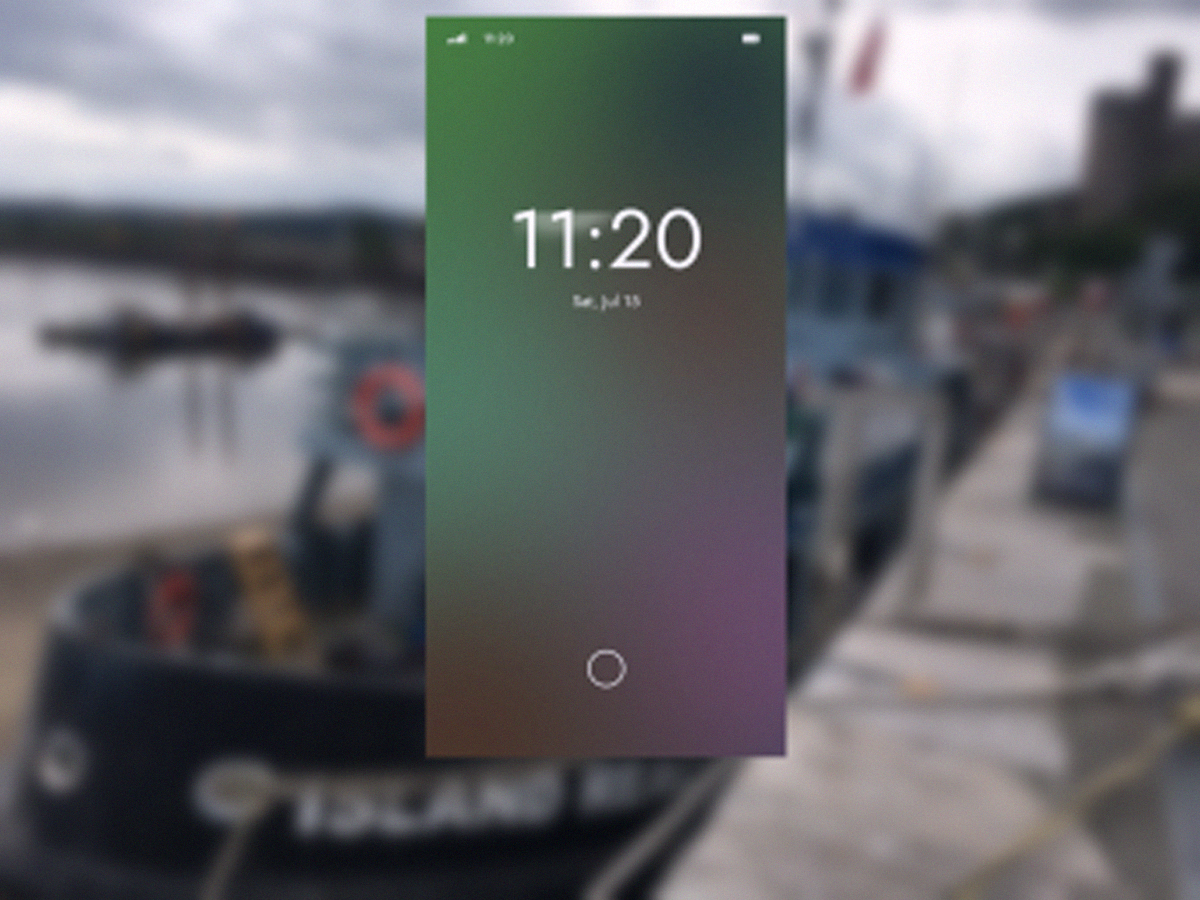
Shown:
11 h 20 min
